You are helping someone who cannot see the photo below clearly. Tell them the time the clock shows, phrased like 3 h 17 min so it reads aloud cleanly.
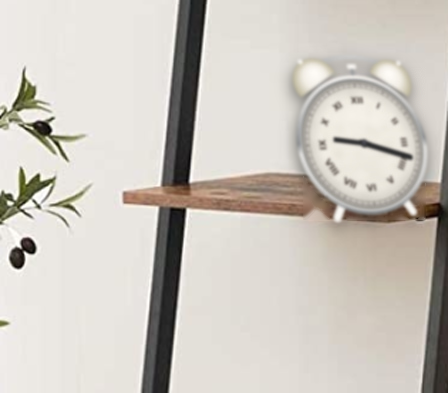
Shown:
9 h 18 min
